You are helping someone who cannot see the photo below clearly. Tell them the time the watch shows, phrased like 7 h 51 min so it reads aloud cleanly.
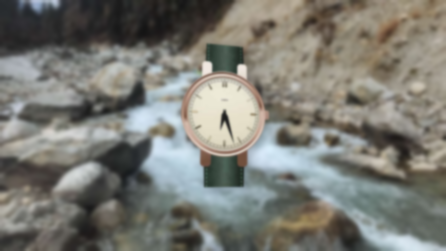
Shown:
6 h 27 min
